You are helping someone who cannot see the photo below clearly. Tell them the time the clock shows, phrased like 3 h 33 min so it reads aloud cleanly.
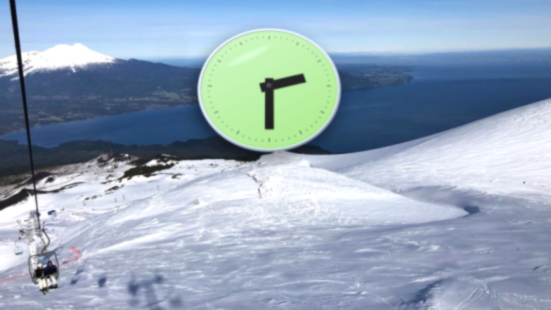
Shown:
2 h 30 min
